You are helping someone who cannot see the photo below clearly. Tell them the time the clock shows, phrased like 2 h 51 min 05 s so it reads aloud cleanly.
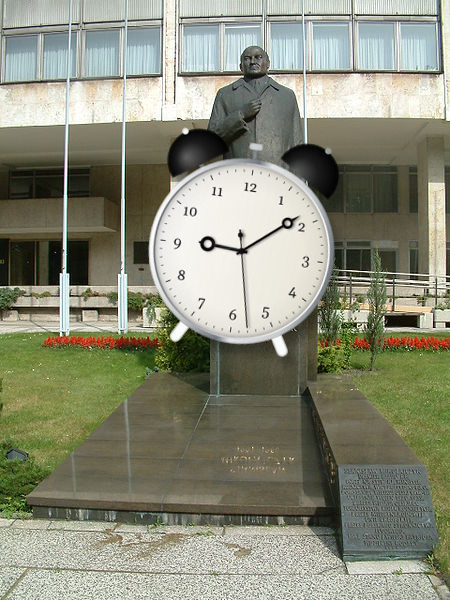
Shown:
9 h 08 min 28 s
